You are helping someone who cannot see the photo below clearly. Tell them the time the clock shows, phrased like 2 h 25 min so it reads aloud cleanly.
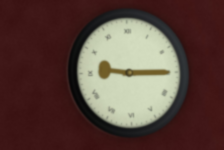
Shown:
9 h 15 min
